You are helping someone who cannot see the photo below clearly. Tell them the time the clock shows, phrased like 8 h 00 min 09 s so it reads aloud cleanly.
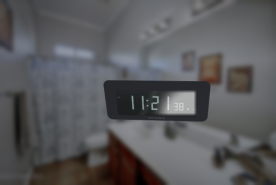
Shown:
11 h 21 min 38 s
